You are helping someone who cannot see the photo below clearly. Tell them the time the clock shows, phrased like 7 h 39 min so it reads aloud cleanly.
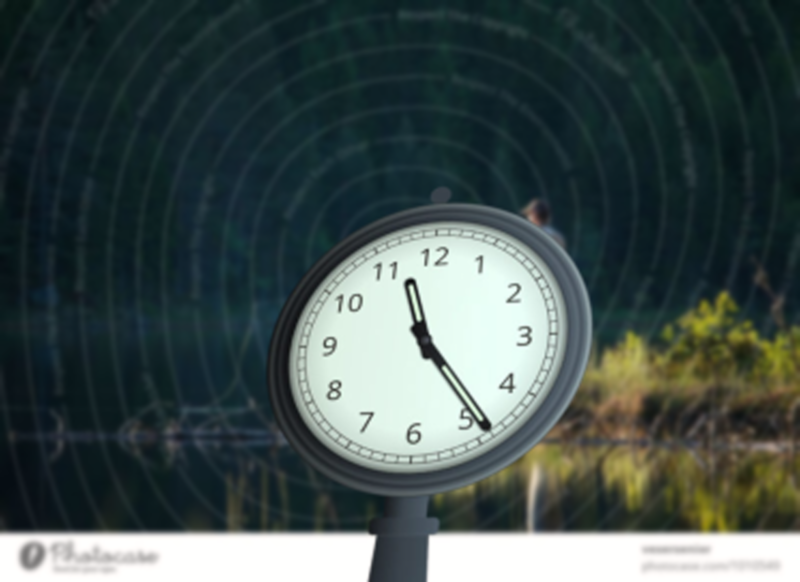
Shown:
11 h 24 min
